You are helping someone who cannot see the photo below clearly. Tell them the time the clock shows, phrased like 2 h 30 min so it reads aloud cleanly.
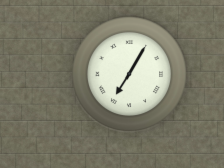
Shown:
7 h 05 min
